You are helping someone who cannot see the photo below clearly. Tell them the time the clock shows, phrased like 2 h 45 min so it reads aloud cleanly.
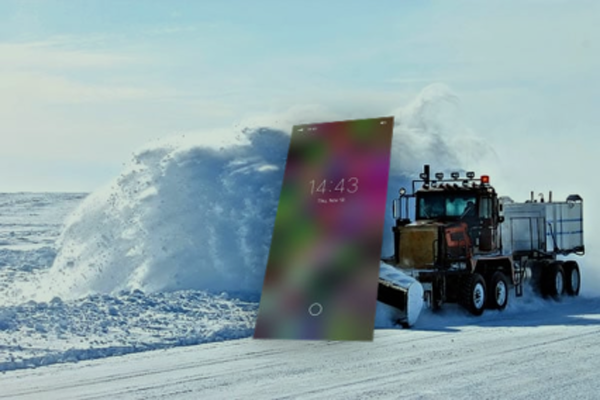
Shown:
14 h 43 min
